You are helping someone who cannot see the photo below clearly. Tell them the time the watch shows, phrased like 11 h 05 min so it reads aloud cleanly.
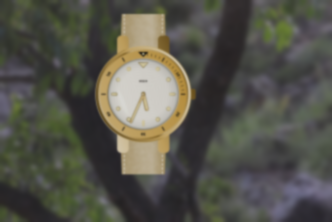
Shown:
5 h 34 min
